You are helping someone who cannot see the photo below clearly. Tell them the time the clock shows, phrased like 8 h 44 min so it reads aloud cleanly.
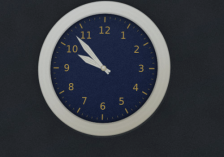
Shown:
9 h 53 min
